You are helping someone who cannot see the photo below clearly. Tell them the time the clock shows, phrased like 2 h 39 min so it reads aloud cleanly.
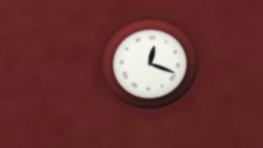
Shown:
12 h 18 min
